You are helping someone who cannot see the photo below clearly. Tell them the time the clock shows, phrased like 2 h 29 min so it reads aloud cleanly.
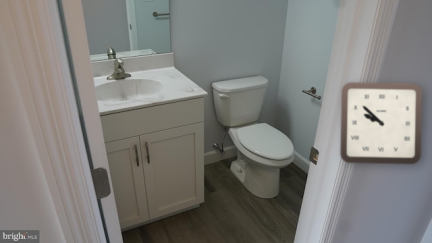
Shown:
9 h 52 min
